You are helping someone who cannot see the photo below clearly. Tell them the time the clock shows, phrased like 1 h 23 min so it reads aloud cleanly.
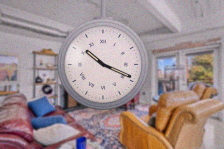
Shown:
10 h 19 min
